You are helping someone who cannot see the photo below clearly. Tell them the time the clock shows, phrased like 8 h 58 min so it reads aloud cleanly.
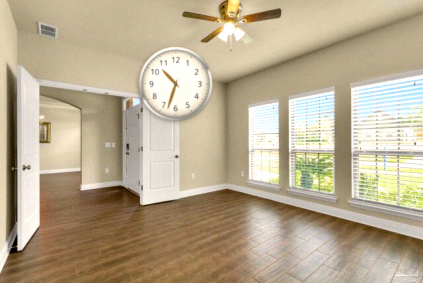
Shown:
10 h 33 min
